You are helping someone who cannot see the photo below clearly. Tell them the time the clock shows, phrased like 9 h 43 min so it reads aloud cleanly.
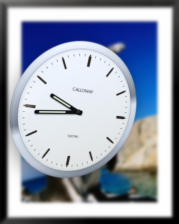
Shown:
9 h 44 min
